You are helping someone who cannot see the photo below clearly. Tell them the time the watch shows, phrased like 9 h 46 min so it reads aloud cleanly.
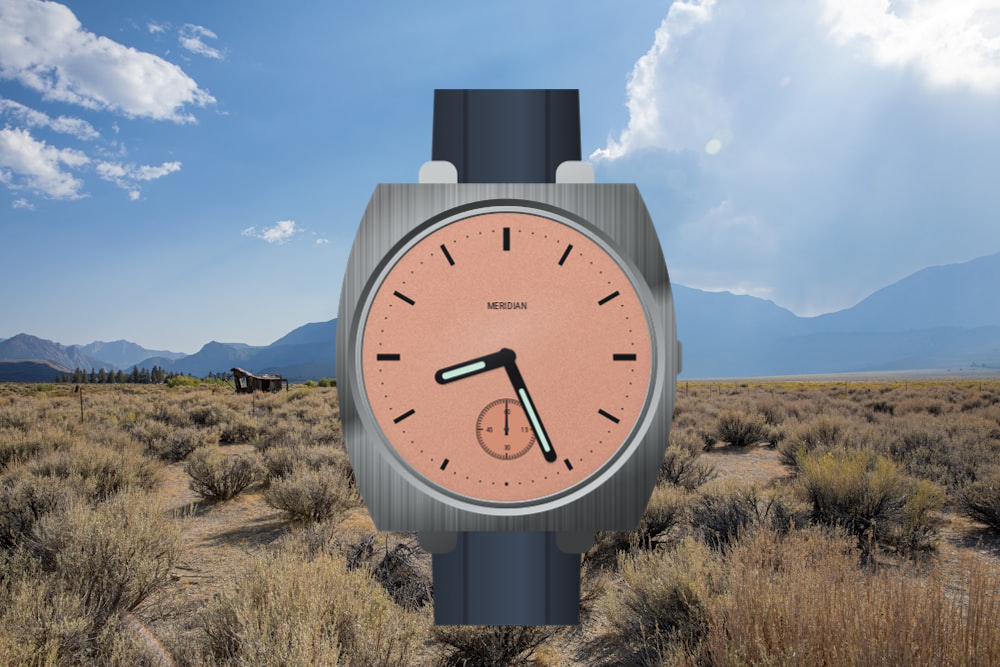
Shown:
8 h 26 min
